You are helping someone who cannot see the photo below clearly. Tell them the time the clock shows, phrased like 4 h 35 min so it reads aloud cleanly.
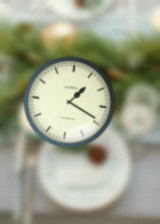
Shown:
1 h 19 min
